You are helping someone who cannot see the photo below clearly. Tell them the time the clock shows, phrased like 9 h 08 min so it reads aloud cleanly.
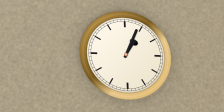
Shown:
1 h 04 min
